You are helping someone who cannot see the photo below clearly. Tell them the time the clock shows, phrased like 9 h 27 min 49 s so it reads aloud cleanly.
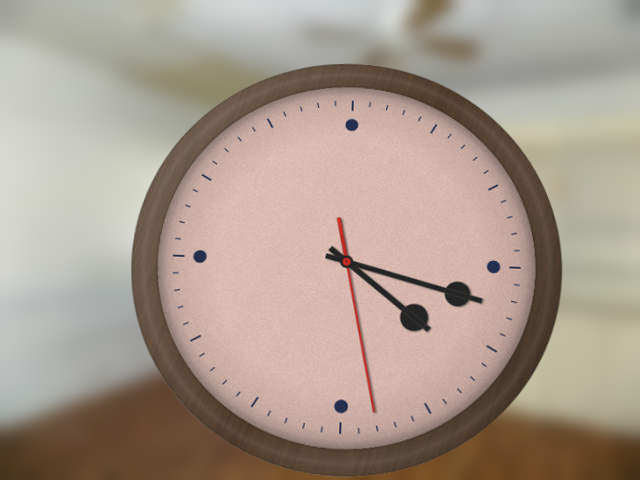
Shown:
4 h 17 min 28 s
